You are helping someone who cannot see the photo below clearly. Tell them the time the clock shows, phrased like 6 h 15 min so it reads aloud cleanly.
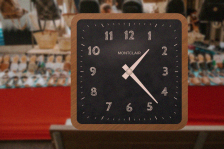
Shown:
1 h 23 min
